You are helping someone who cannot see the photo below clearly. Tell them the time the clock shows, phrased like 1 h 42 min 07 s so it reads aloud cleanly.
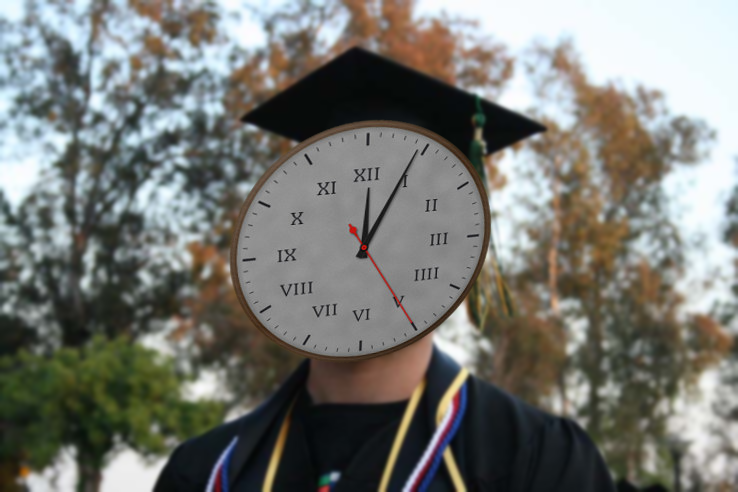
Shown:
12 h 04 min 25 s
